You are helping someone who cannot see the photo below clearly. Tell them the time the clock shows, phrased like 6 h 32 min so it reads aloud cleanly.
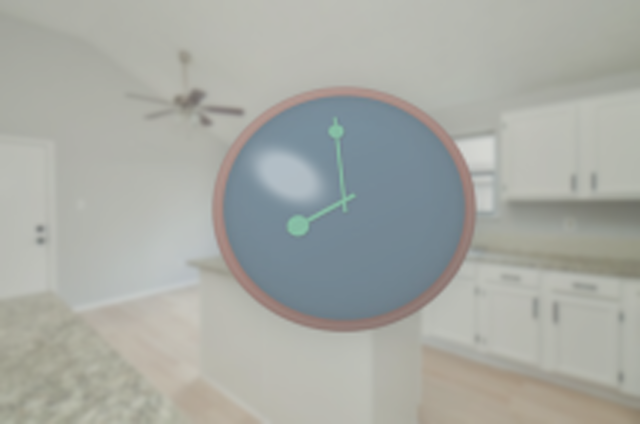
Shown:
7 h 59 min
